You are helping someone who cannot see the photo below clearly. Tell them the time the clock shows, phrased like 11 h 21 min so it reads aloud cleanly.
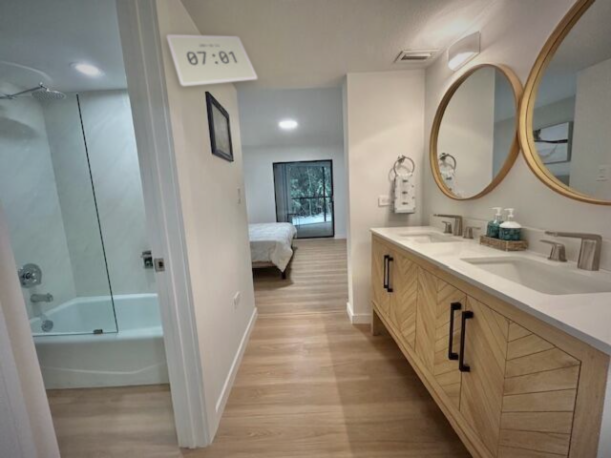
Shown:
7 h 01 min
